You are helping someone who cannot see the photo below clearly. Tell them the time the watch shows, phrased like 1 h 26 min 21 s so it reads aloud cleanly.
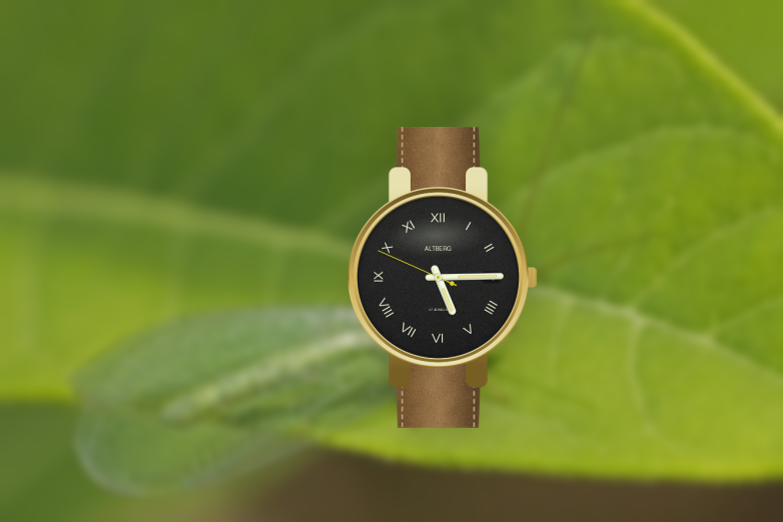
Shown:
5 h 14 min 49 s
